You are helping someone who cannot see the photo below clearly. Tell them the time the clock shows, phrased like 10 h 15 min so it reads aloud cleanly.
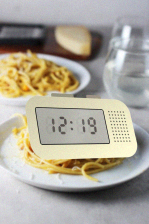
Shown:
12 h 19 min
